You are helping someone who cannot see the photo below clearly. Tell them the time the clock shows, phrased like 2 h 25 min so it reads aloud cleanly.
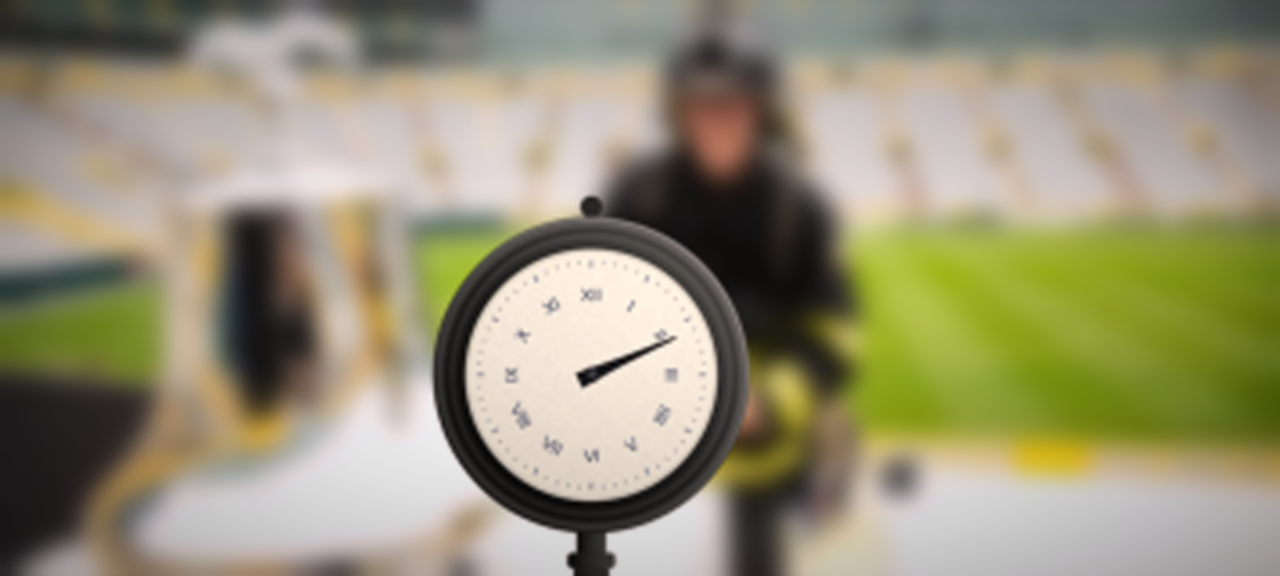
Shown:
2 h 11 min
